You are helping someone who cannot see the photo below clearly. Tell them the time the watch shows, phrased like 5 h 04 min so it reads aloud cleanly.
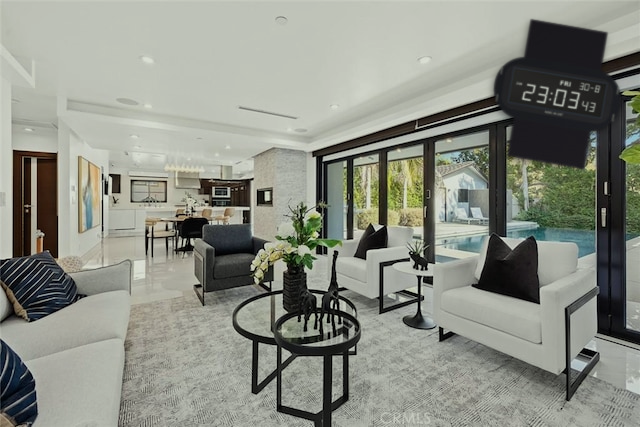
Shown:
23 h 03 min
